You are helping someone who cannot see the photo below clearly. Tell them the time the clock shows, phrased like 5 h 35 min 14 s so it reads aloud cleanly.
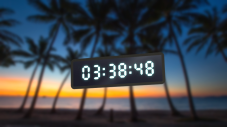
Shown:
3 h 38 min 48 s
